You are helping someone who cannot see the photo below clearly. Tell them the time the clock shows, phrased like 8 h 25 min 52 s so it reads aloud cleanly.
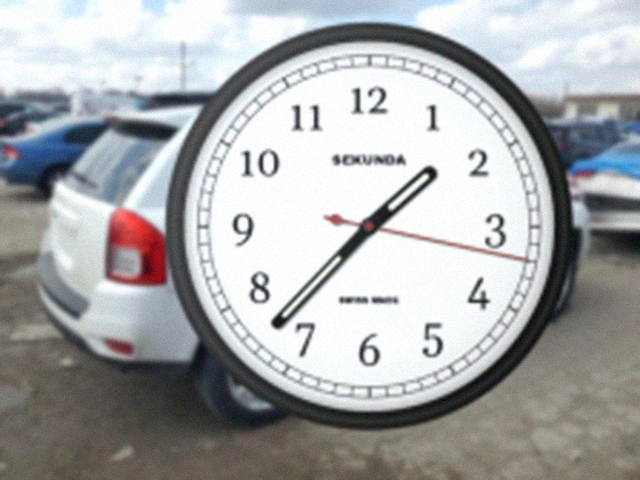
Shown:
1 h 37 min 17 s
